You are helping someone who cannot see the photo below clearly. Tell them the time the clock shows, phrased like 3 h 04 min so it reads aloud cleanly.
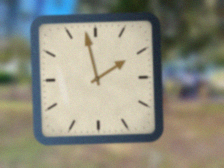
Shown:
1 h 58 min
